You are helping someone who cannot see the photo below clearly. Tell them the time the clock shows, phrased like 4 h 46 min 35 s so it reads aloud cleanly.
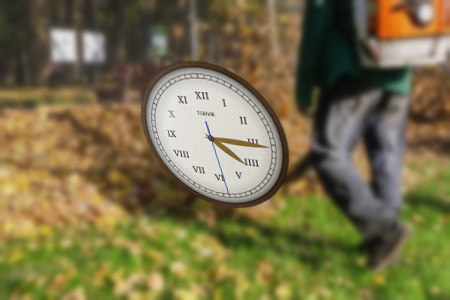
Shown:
4 h 15 min 29 s
